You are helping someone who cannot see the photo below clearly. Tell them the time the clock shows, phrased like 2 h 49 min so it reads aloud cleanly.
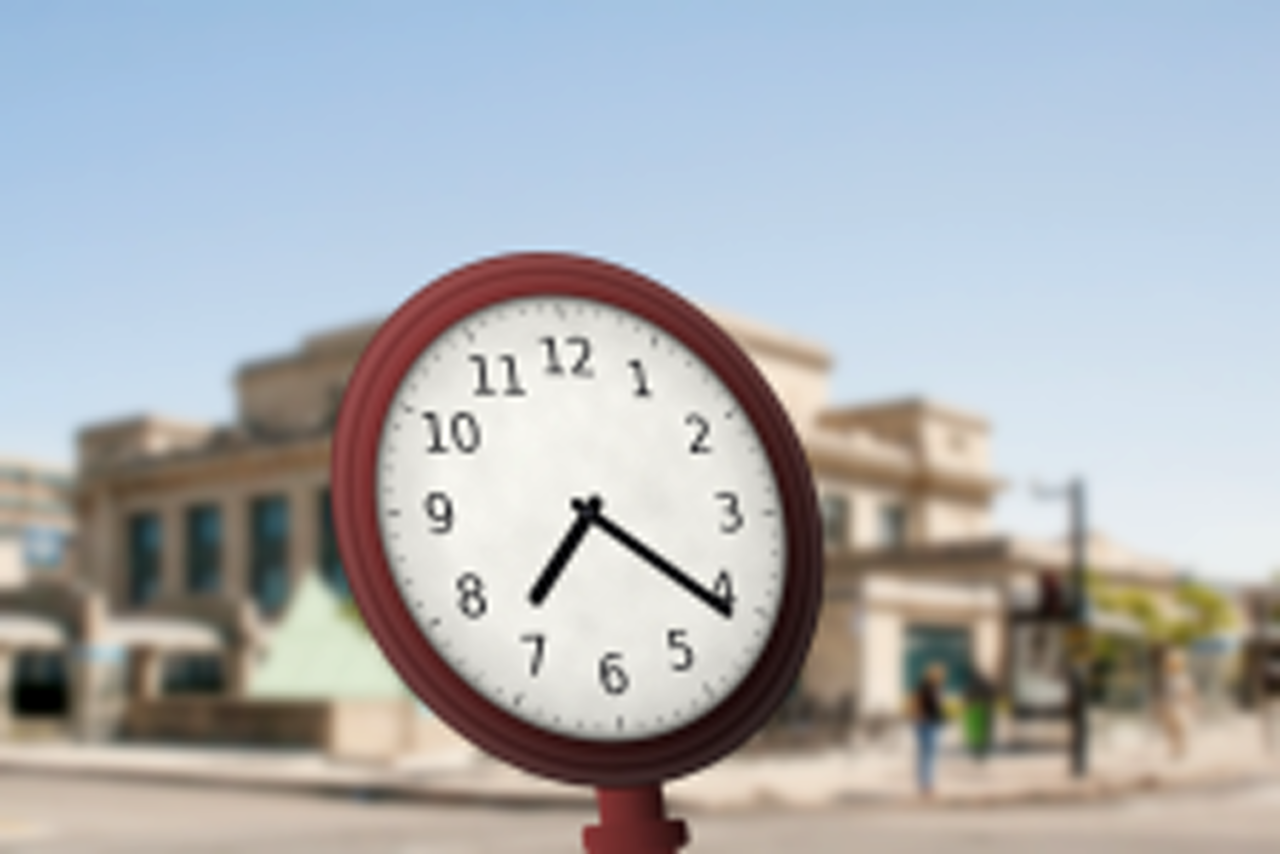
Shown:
7 h 21 min
